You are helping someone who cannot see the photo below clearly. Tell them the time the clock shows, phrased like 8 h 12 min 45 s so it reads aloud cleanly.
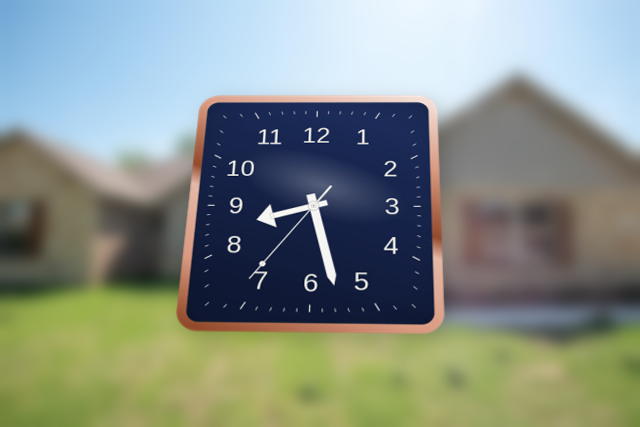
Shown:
8 h 27 min 36 s
